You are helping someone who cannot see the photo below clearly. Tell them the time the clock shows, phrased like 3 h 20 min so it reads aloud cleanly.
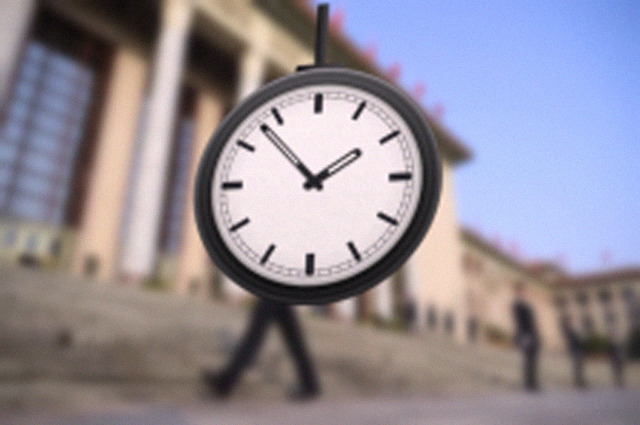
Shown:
1 h 53 min
